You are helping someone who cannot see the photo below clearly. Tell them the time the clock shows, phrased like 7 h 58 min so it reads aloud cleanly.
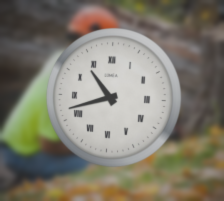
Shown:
10 h 42 min
